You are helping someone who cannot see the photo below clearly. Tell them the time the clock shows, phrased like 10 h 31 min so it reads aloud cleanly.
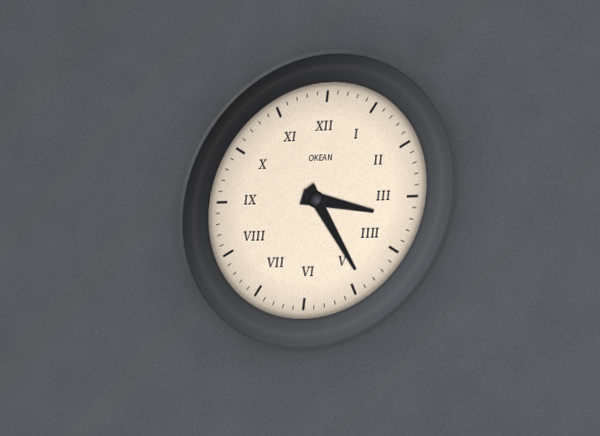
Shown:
3 h 24 min
